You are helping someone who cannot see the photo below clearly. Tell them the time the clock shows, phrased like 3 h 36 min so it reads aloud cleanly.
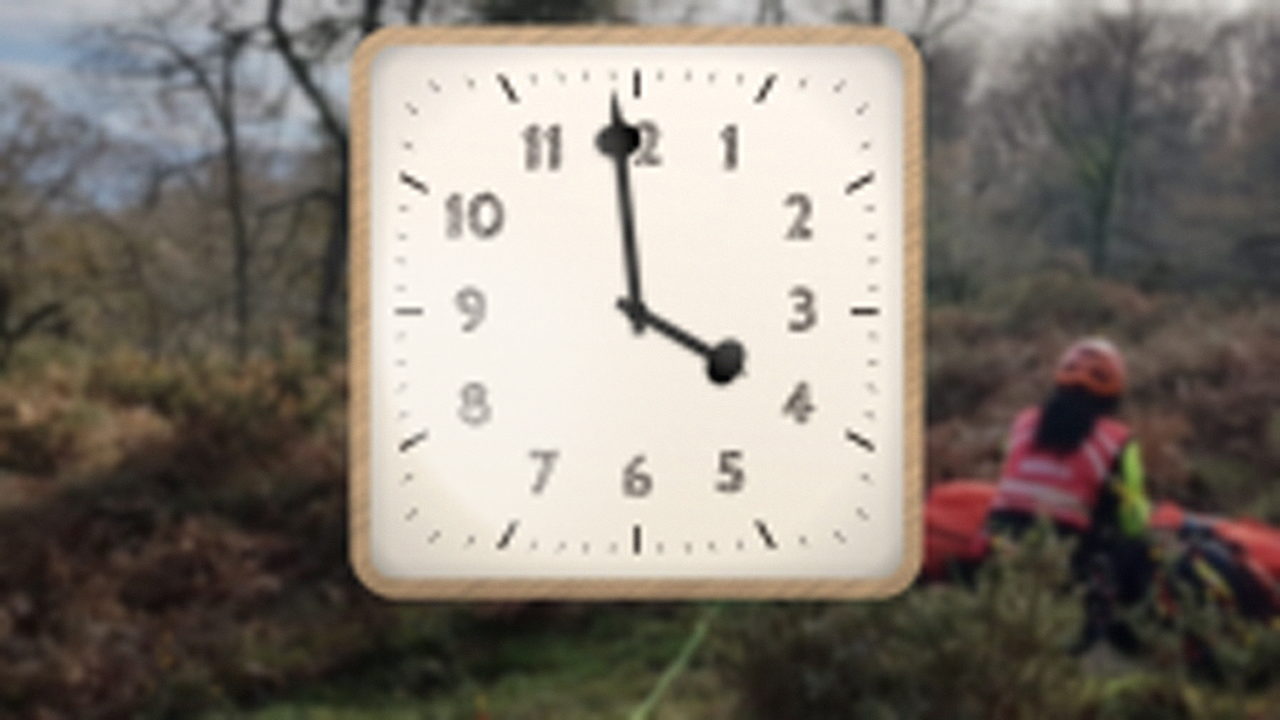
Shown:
3 h 59 min
